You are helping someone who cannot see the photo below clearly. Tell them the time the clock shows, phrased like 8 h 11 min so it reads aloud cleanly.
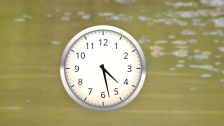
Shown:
4 h 28 min
